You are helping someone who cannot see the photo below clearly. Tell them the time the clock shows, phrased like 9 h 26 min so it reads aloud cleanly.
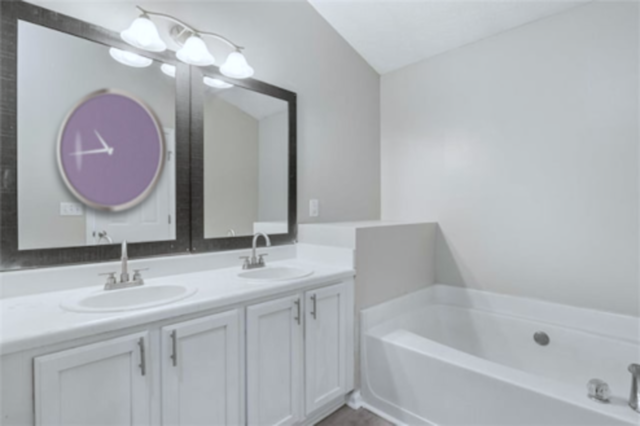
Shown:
10 h 44 min
